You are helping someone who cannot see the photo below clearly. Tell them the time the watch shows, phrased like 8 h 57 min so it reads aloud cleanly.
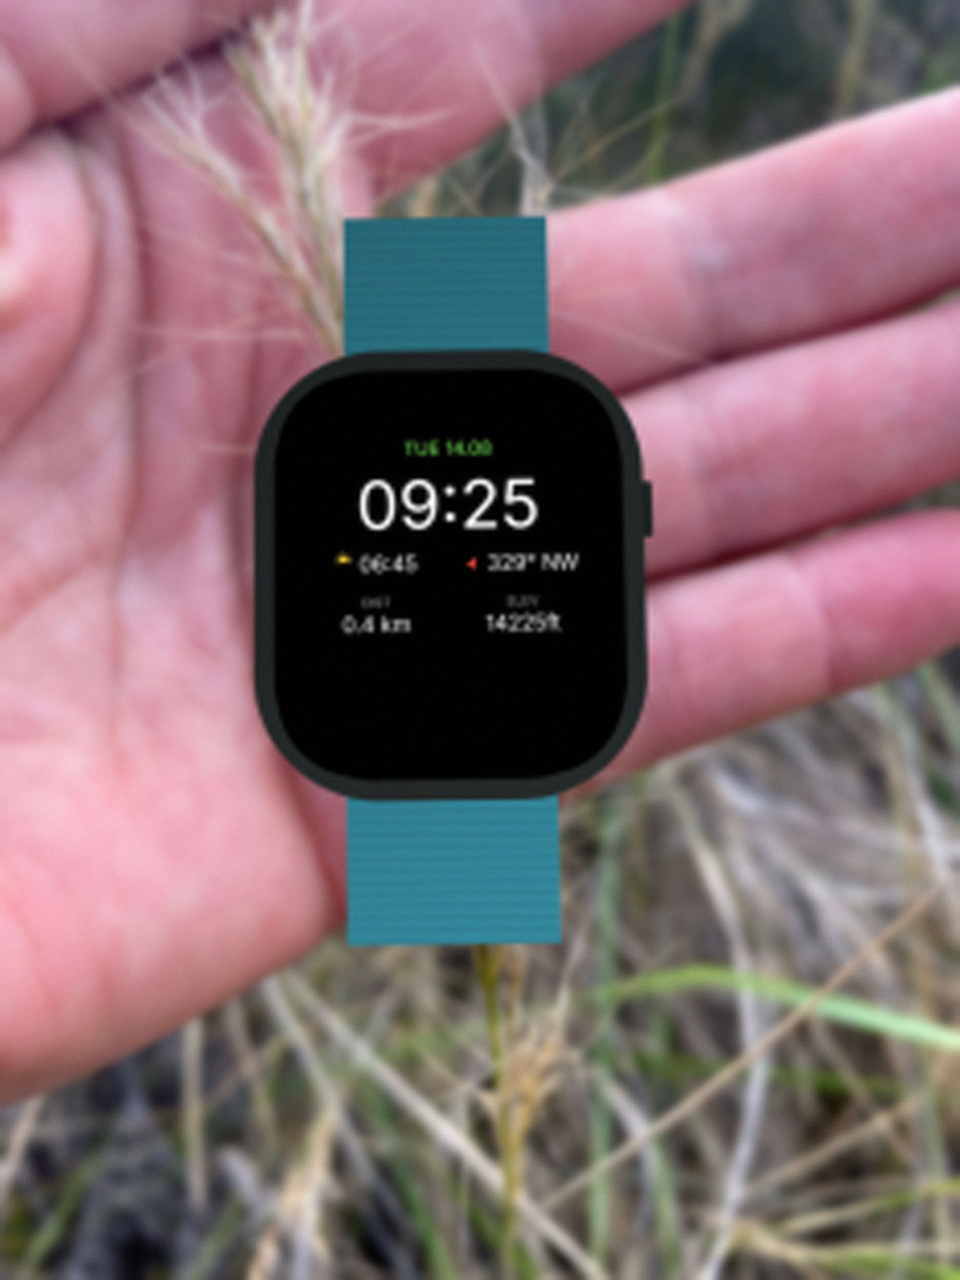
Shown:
9 h 25 min
